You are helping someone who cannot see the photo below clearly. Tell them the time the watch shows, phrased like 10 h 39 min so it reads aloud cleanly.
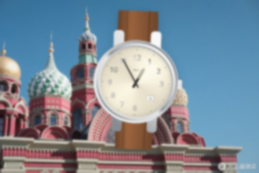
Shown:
12 h 55 min
